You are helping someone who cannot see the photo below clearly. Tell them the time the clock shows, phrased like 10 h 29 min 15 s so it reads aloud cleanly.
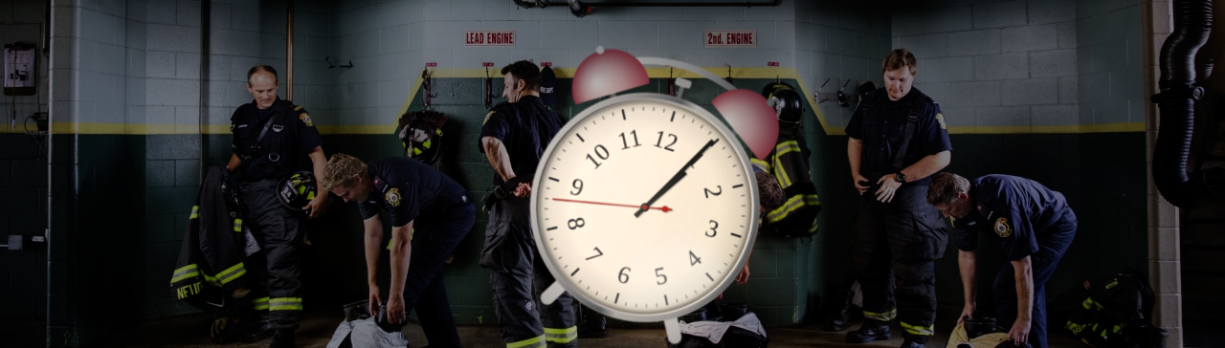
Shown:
1 h 04 min 43 s
